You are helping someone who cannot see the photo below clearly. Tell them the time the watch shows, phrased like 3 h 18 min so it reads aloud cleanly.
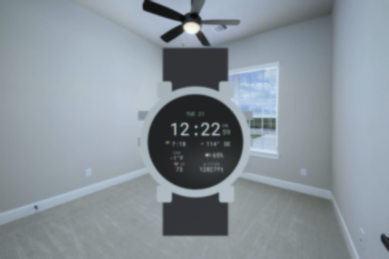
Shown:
12 h 22 min
